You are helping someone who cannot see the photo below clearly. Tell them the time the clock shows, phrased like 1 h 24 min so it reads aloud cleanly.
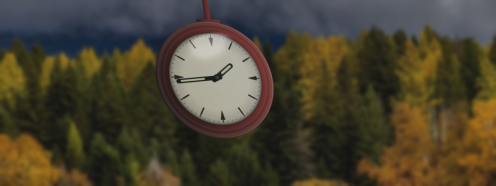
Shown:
1 h 44 min
